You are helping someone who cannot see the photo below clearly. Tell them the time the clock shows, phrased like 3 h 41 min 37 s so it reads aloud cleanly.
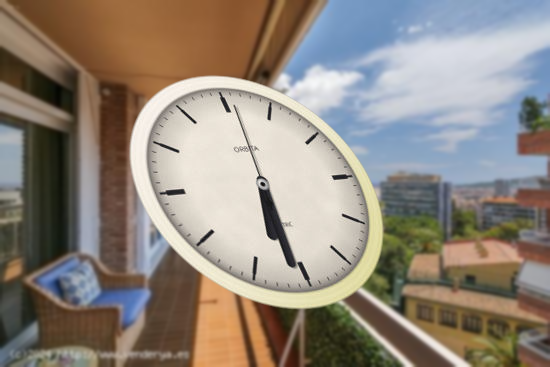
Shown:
6 h 31 min 01 s
